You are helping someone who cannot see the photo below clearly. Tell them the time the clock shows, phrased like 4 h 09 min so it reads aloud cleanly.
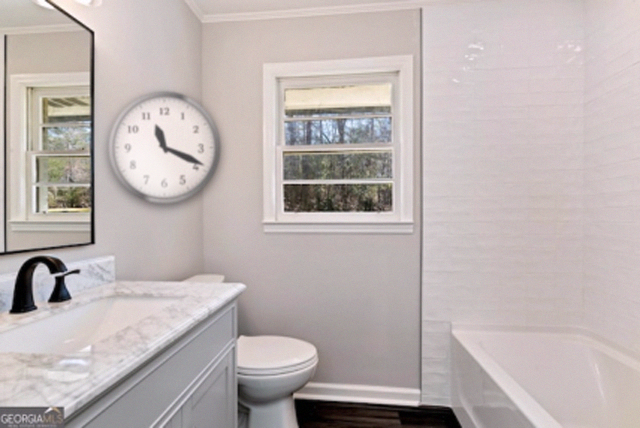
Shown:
11 h 19 min
